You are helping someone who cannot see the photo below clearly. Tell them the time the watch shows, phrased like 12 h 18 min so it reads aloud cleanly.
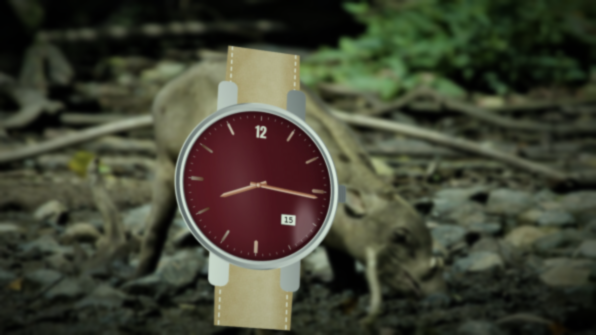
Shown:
8 h 16 min
